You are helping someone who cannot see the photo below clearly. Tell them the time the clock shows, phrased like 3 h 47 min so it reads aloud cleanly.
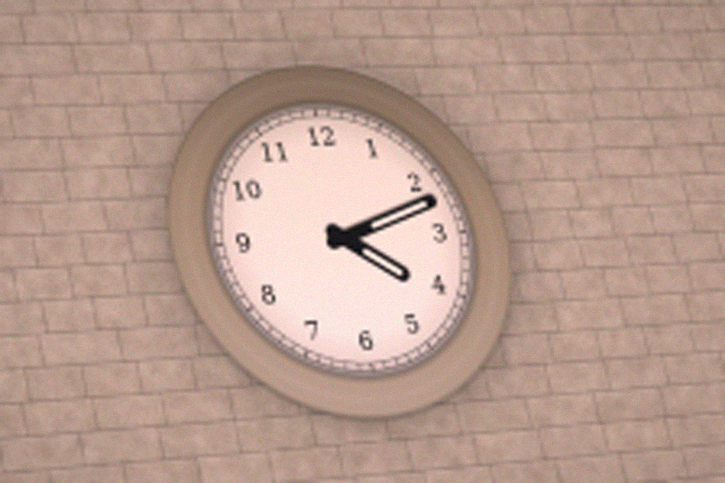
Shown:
4 h 12 min
